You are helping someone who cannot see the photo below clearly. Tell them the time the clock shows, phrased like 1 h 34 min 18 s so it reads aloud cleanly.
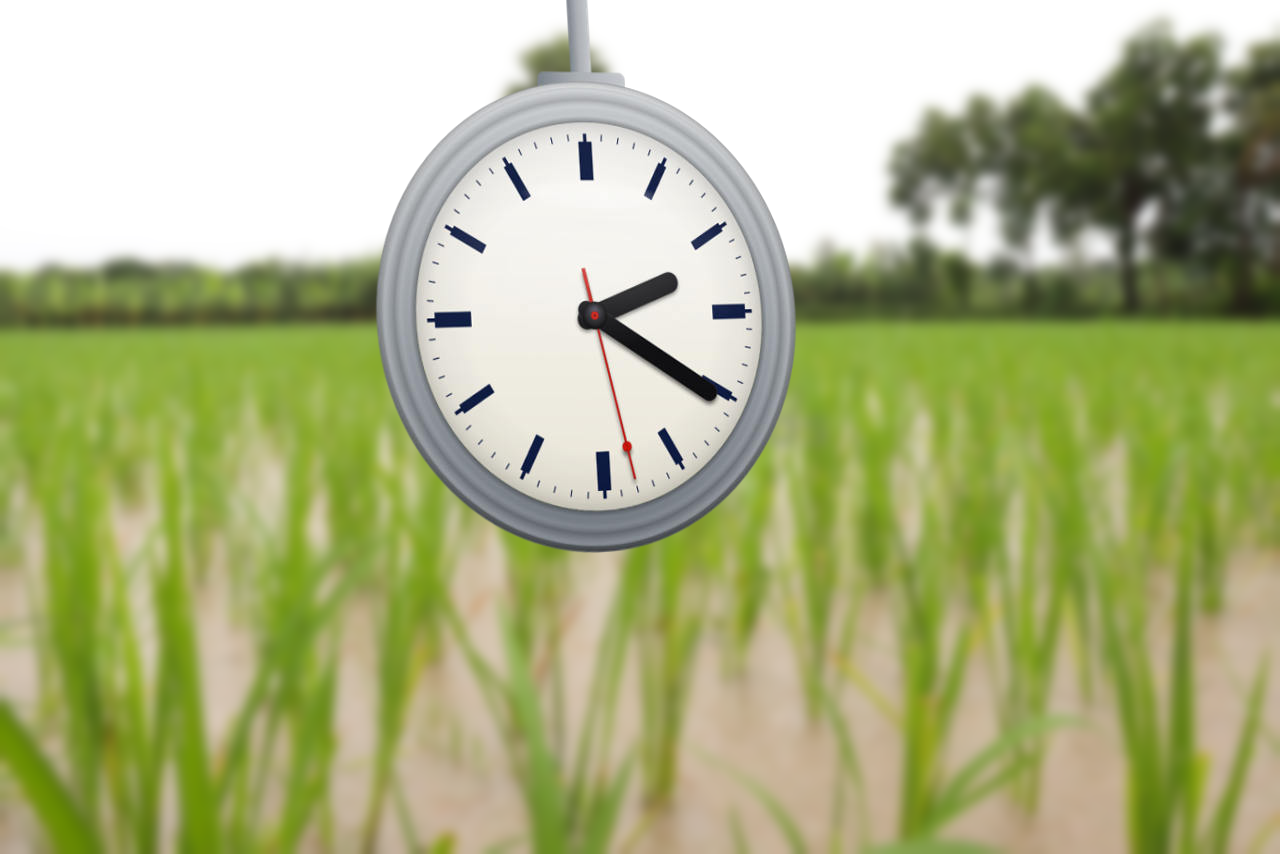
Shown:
2 h 20 min 28 s
